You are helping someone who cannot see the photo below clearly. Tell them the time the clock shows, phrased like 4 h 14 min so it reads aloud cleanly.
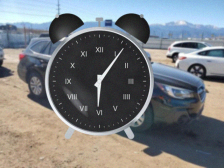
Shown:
6 h 06 min
